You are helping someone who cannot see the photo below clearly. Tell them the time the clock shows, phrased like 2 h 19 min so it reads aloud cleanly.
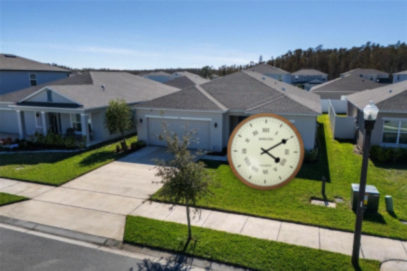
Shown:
4 h 10 min
